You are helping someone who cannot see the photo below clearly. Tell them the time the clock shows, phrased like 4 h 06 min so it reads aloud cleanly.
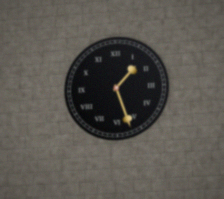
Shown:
1 h 27 min
